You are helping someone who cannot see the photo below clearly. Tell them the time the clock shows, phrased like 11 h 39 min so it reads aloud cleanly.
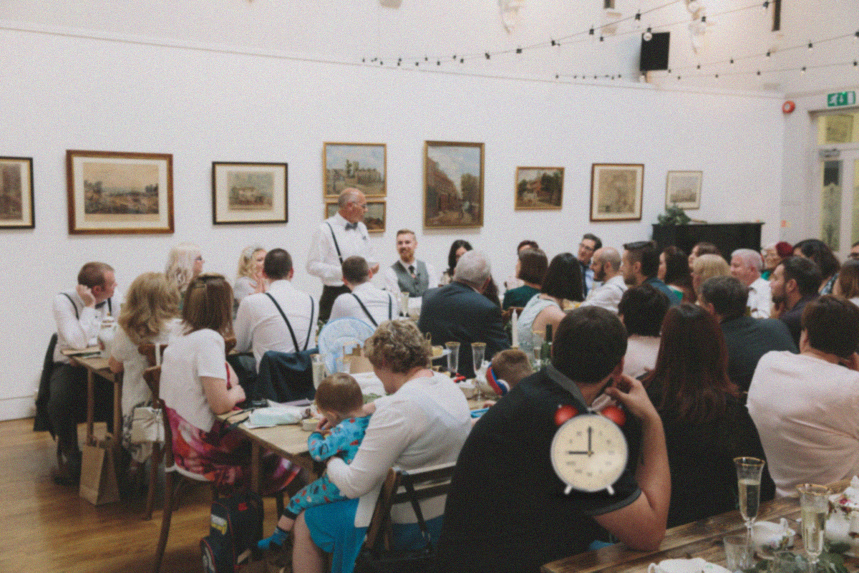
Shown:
9 h 00 min
